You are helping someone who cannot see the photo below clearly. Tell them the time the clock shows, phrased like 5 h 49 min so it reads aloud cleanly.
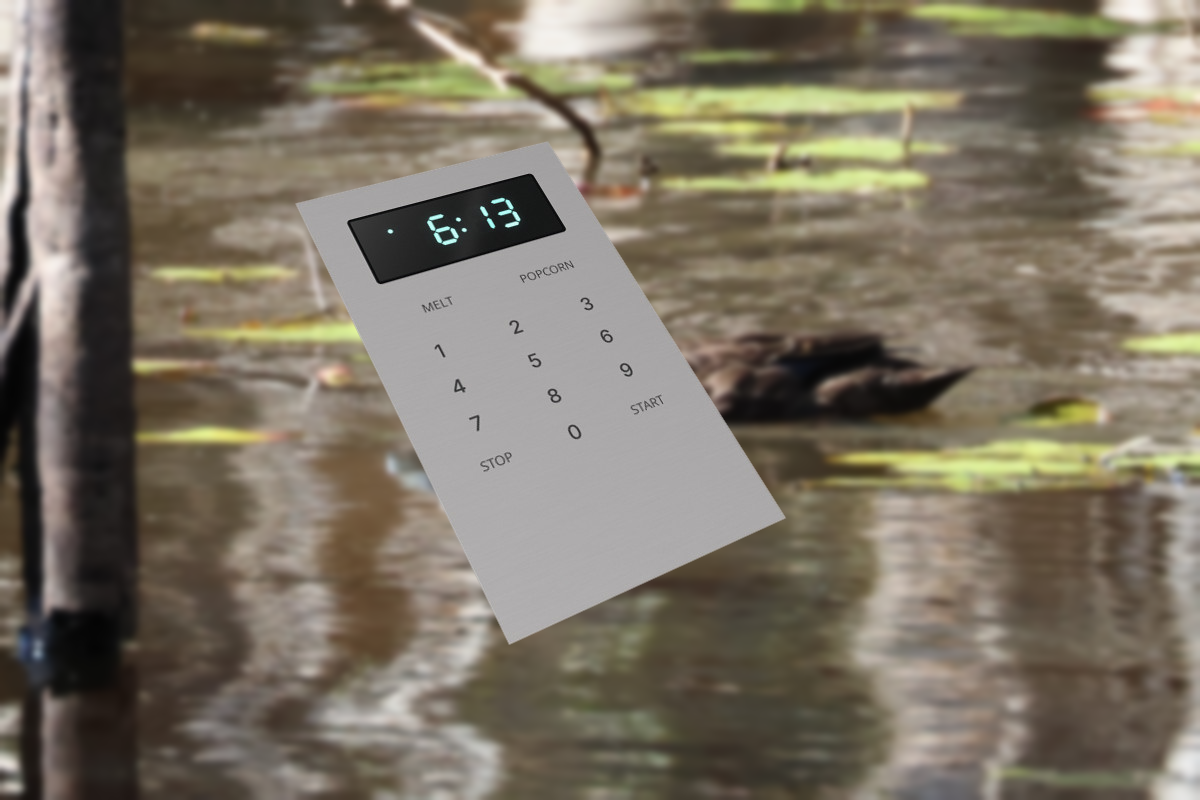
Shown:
6 h 13 min
